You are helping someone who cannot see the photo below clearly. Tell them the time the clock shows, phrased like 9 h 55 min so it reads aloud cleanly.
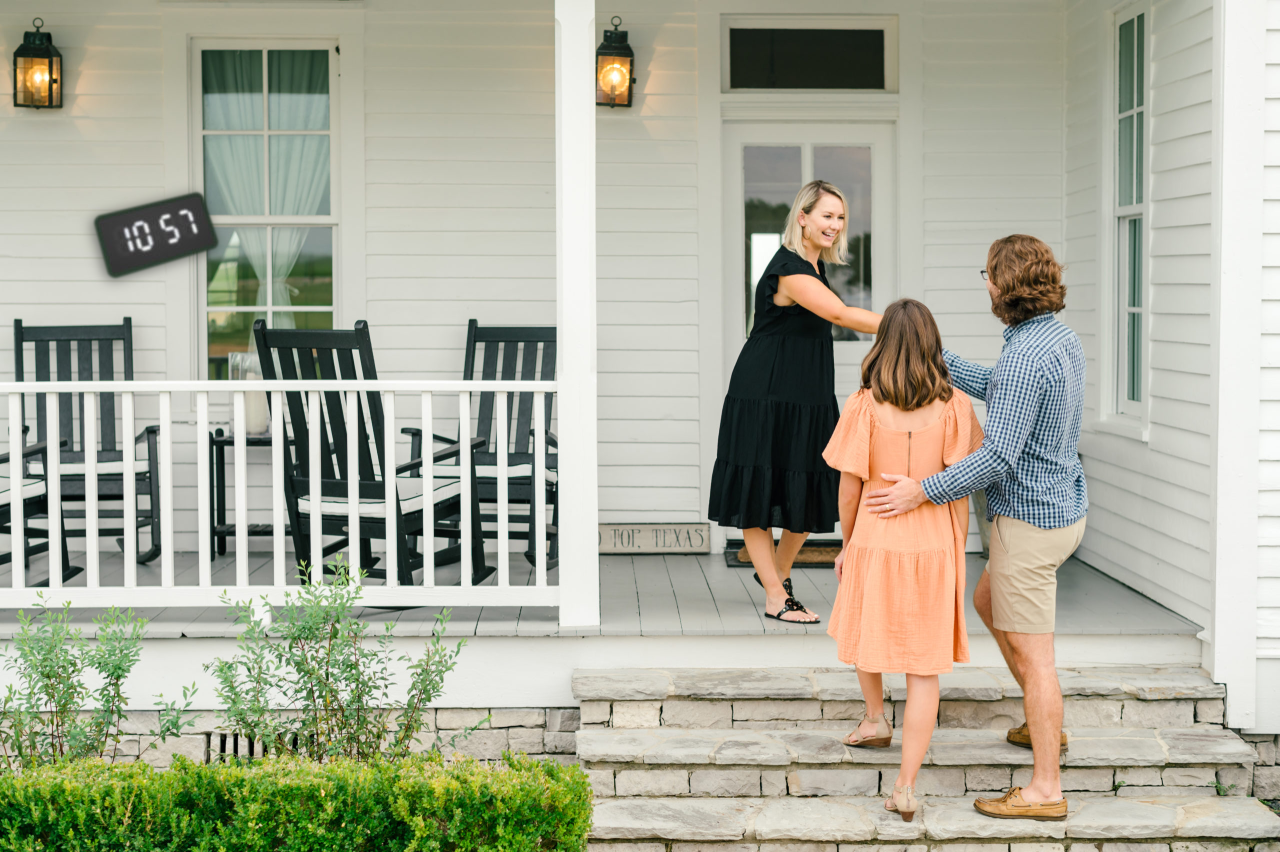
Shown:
10 h 57 min
